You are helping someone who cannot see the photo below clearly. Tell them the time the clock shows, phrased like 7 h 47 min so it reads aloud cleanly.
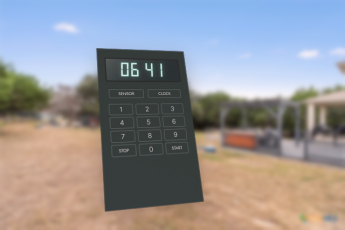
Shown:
6 h 41 min
